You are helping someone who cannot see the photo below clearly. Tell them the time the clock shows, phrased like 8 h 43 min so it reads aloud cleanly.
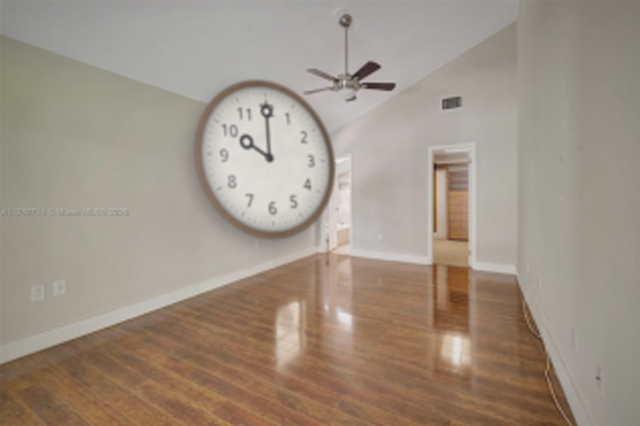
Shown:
10 h 00 min
